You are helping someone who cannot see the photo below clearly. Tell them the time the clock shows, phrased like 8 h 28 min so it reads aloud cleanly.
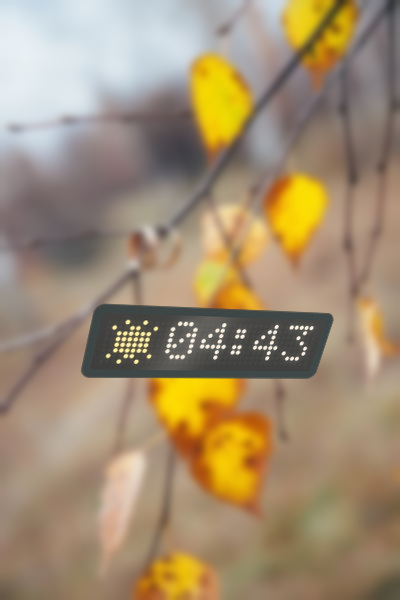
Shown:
4 h 43 min
